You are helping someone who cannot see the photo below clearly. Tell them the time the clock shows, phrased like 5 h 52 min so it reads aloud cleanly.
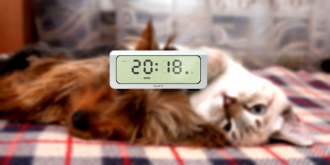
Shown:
20 h 18 min
